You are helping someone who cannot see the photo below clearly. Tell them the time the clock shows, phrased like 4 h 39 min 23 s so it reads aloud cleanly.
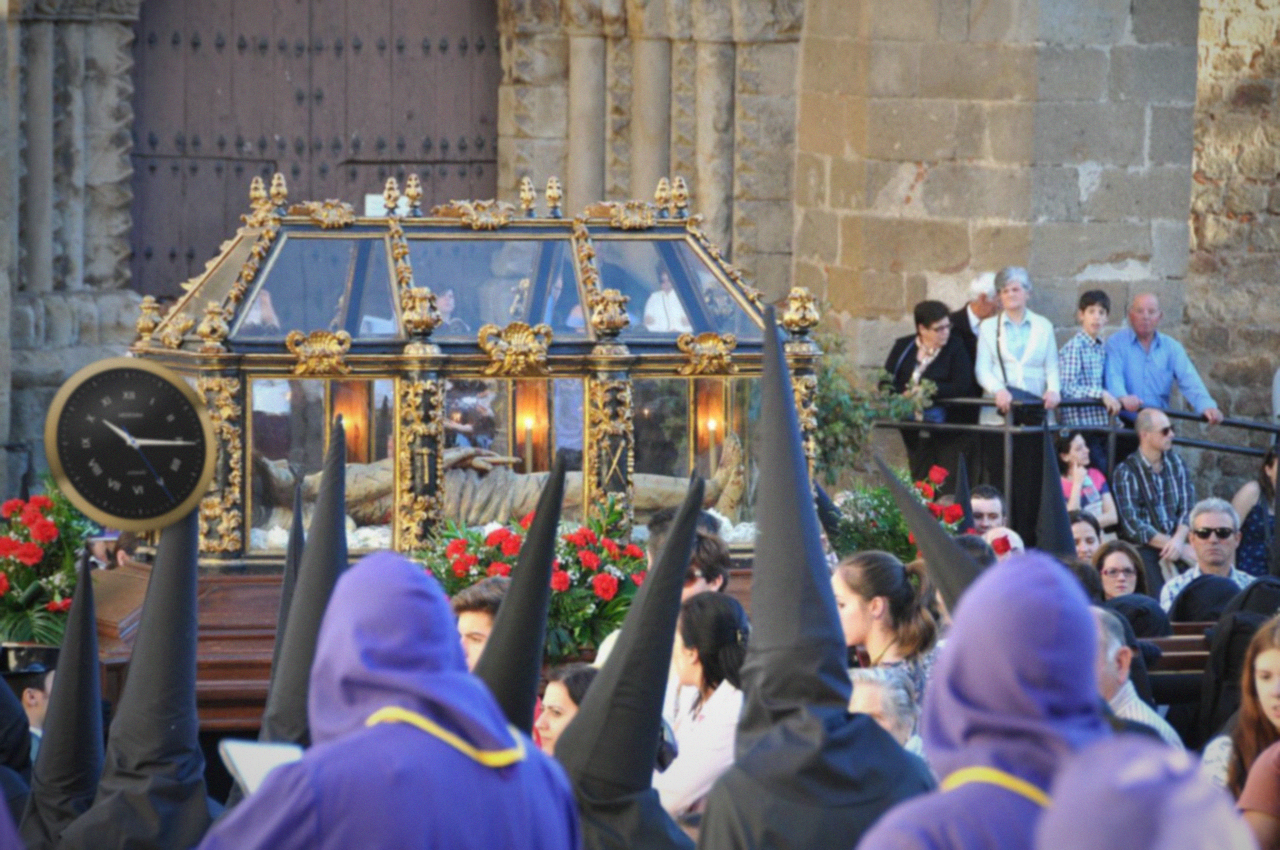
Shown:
10 h 15 min 25 s
